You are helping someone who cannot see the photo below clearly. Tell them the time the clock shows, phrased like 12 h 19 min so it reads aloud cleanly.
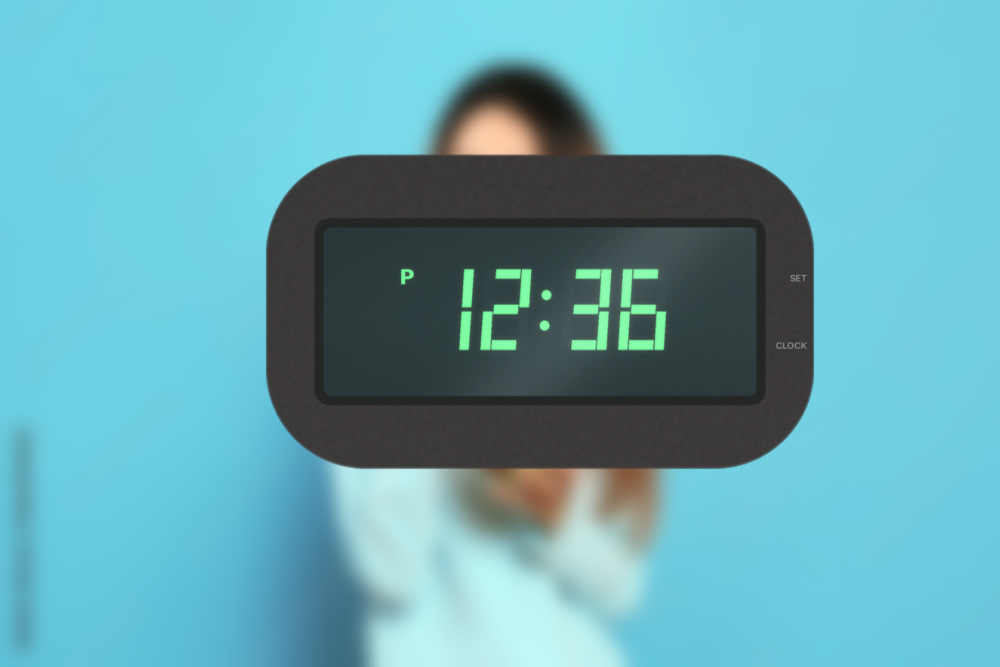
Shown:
12 h 36 min
